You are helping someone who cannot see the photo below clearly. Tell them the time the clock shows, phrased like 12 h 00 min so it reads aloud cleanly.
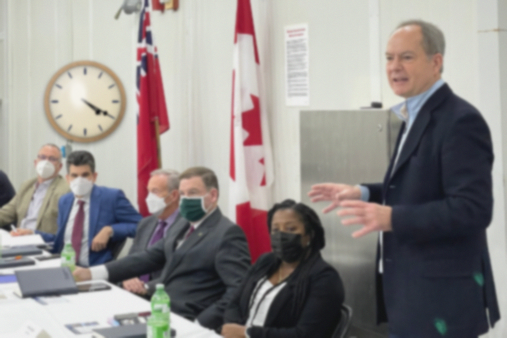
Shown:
4 h 20 min
